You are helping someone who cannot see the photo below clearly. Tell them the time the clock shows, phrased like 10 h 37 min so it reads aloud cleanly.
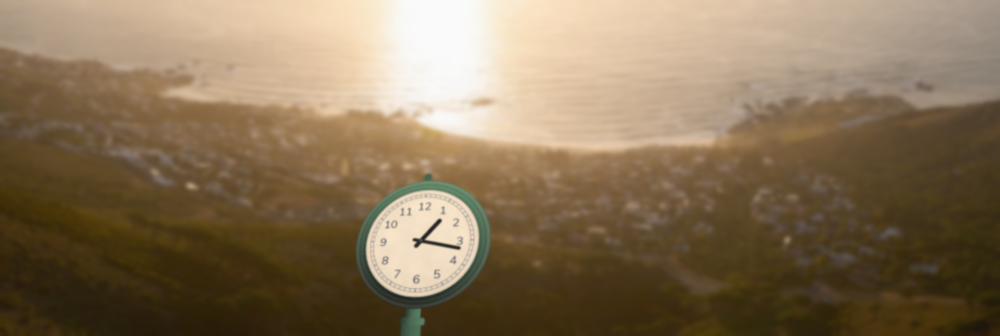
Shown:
1 h 17 min
